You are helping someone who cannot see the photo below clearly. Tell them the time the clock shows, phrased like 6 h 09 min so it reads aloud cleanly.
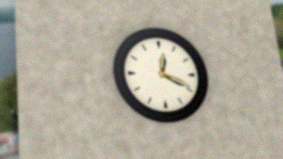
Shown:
12 h 19 min
